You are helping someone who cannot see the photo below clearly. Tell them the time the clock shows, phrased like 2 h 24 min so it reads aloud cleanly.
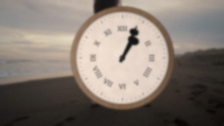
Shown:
1 h 04 min
